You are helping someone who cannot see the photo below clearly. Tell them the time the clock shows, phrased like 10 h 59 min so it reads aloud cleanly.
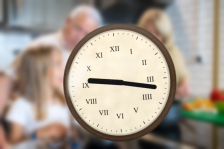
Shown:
9 h 17 min
